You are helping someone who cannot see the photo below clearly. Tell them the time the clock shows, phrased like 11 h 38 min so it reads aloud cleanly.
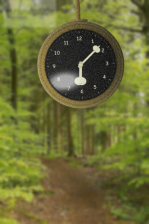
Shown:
6 h 08 min
